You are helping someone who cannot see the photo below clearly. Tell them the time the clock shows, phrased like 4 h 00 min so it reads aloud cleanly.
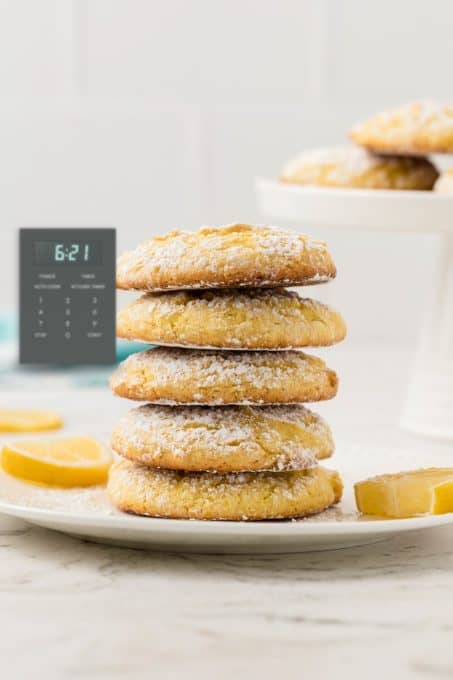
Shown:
6 h 21 min
